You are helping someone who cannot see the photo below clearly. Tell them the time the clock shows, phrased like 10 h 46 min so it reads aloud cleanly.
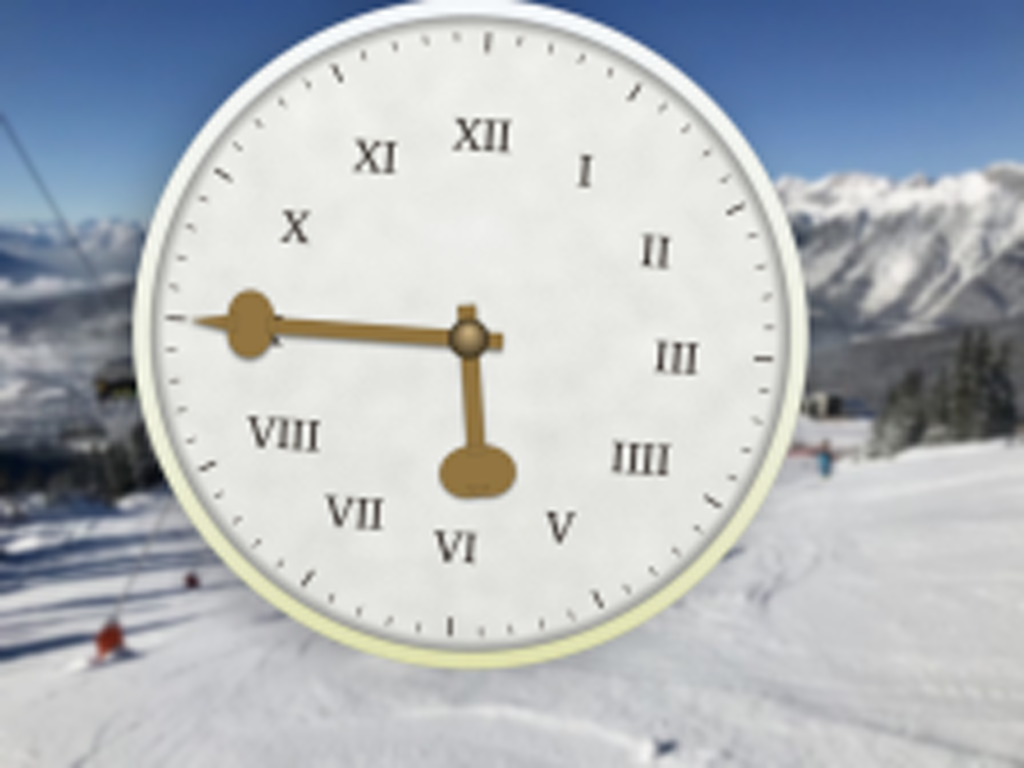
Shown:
5 h 45 min
